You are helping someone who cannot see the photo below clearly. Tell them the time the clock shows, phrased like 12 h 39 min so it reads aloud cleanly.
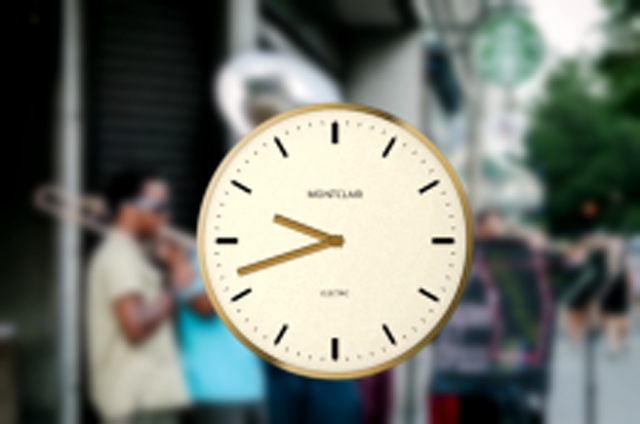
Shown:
9 h 42 min
